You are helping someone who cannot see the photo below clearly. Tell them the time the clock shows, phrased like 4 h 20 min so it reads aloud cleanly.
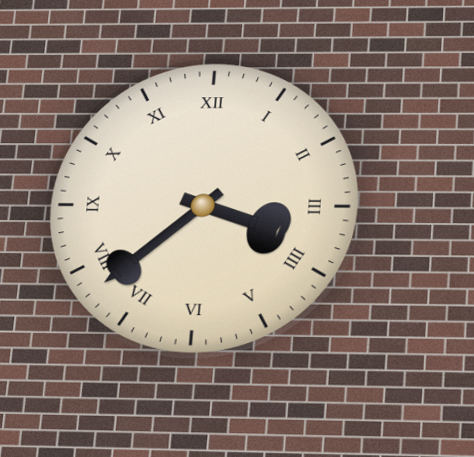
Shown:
3 h 38 min
